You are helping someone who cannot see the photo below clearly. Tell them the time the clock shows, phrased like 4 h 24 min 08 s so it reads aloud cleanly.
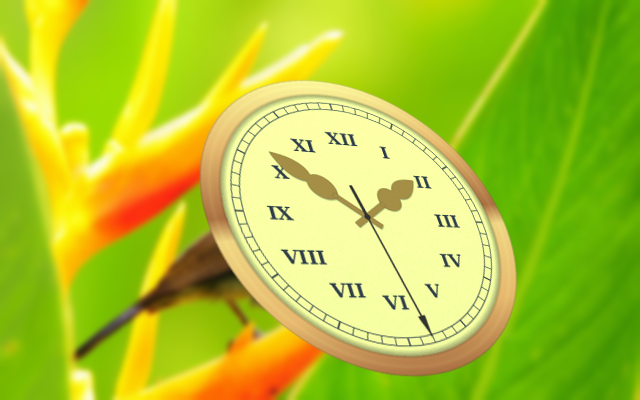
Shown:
1 h 51 min 28 s
